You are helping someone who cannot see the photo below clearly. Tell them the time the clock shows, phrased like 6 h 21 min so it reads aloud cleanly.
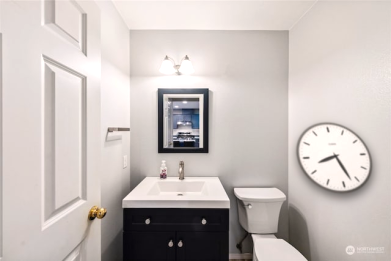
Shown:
8 h 27 min
